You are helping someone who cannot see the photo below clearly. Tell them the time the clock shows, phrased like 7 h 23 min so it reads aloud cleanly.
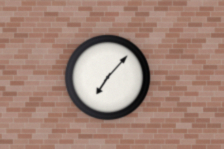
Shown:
7 h 07 min
